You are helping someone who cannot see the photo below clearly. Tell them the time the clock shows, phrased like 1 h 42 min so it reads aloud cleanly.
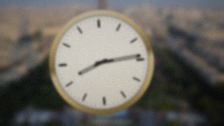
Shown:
8 h 14 min
